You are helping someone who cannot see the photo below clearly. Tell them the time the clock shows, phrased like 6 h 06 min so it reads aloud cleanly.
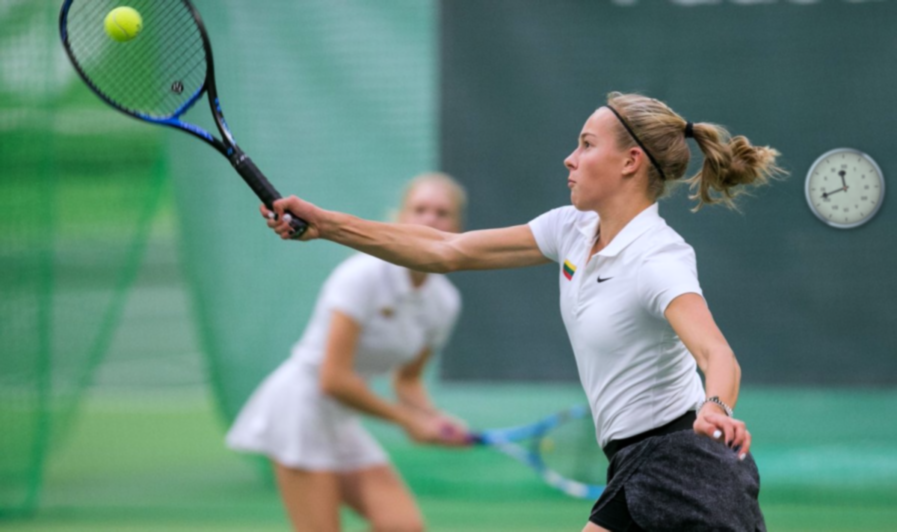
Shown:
11 h 42 min
